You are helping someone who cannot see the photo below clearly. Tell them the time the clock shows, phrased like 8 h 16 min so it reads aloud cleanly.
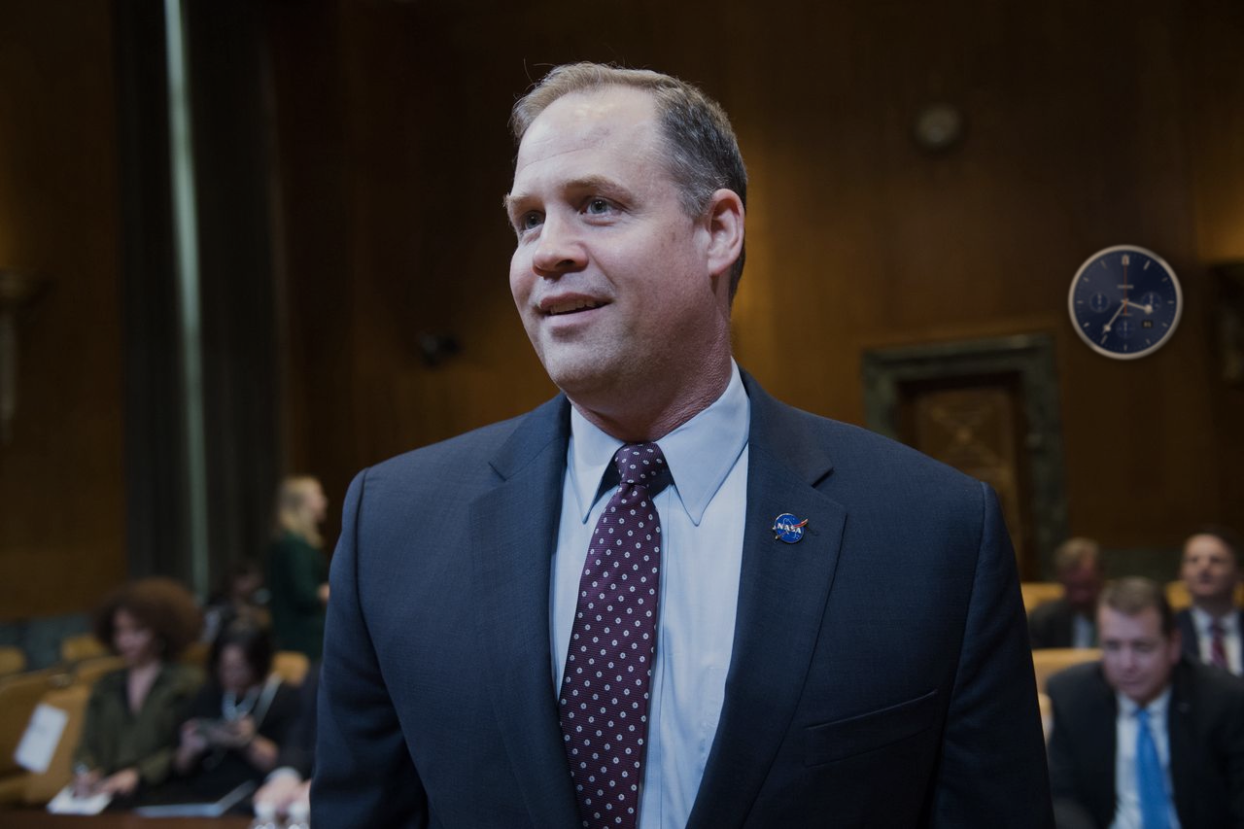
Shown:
3 h 36 min
